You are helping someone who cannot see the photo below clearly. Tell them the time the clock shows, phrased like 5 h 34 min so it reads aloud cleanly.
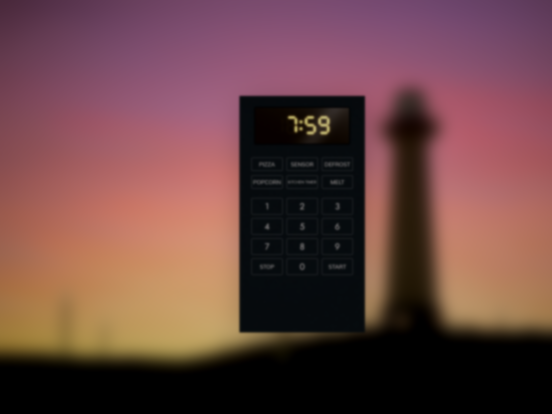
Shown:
7 h 59 min
